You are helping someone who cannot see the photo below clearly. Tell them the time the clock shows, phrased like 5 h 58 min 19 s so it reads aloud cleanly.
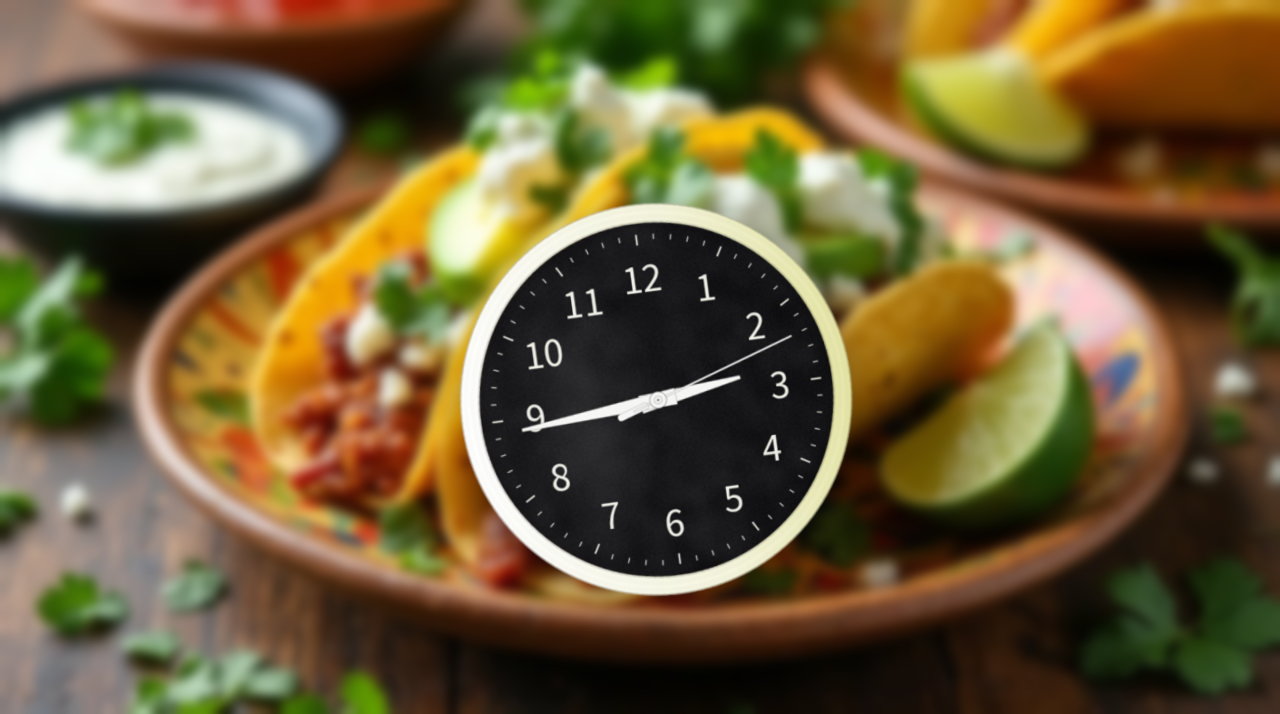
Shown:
2 h 44 min 12 s
